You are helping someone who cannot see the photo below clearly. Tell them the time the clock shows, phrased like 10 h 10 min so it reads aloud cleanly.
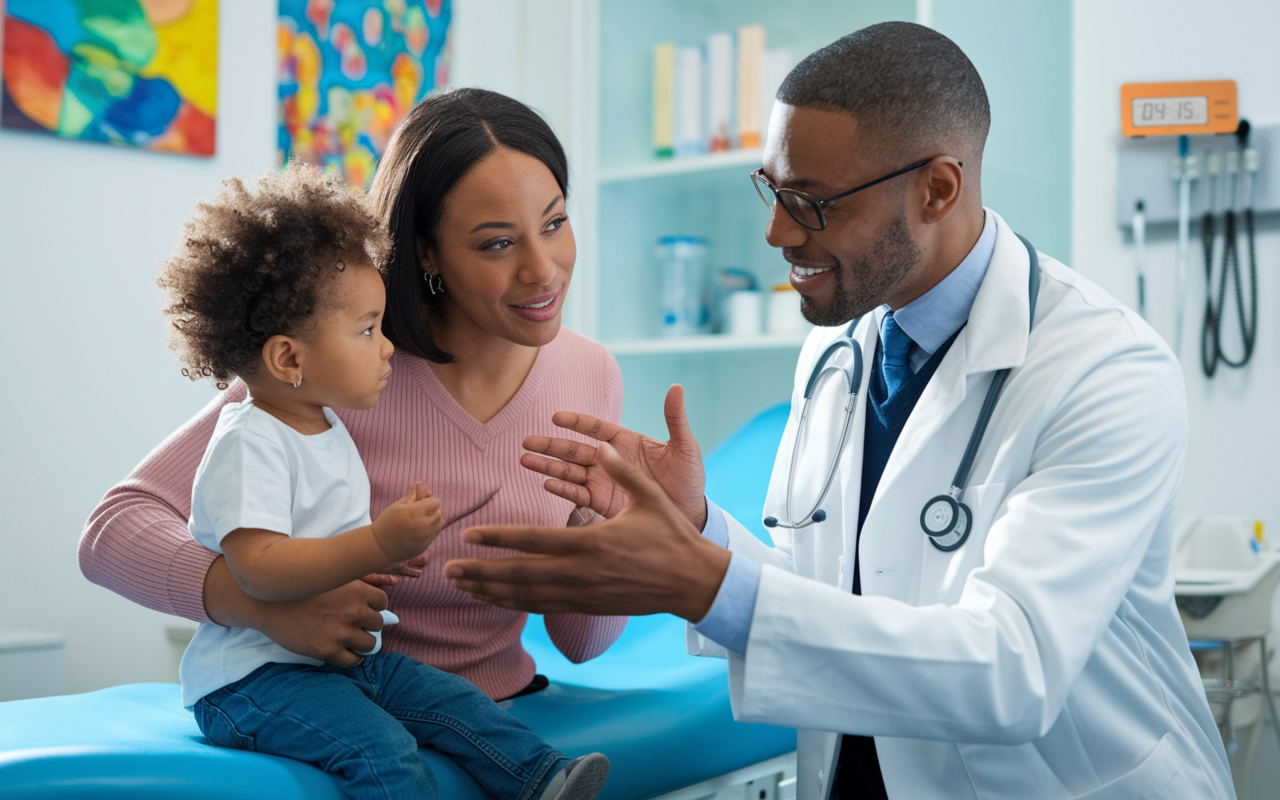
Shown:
4 h 15 min
